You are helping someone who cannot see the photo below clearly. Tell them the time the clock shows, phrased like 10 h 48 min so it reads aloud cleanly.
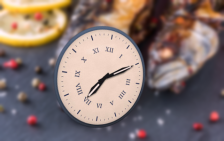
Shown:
7 h 10 min
